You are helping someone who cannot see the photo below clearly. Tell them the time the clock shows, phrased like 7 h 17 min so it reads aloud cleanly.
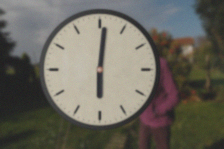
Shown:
6 h 01 min
